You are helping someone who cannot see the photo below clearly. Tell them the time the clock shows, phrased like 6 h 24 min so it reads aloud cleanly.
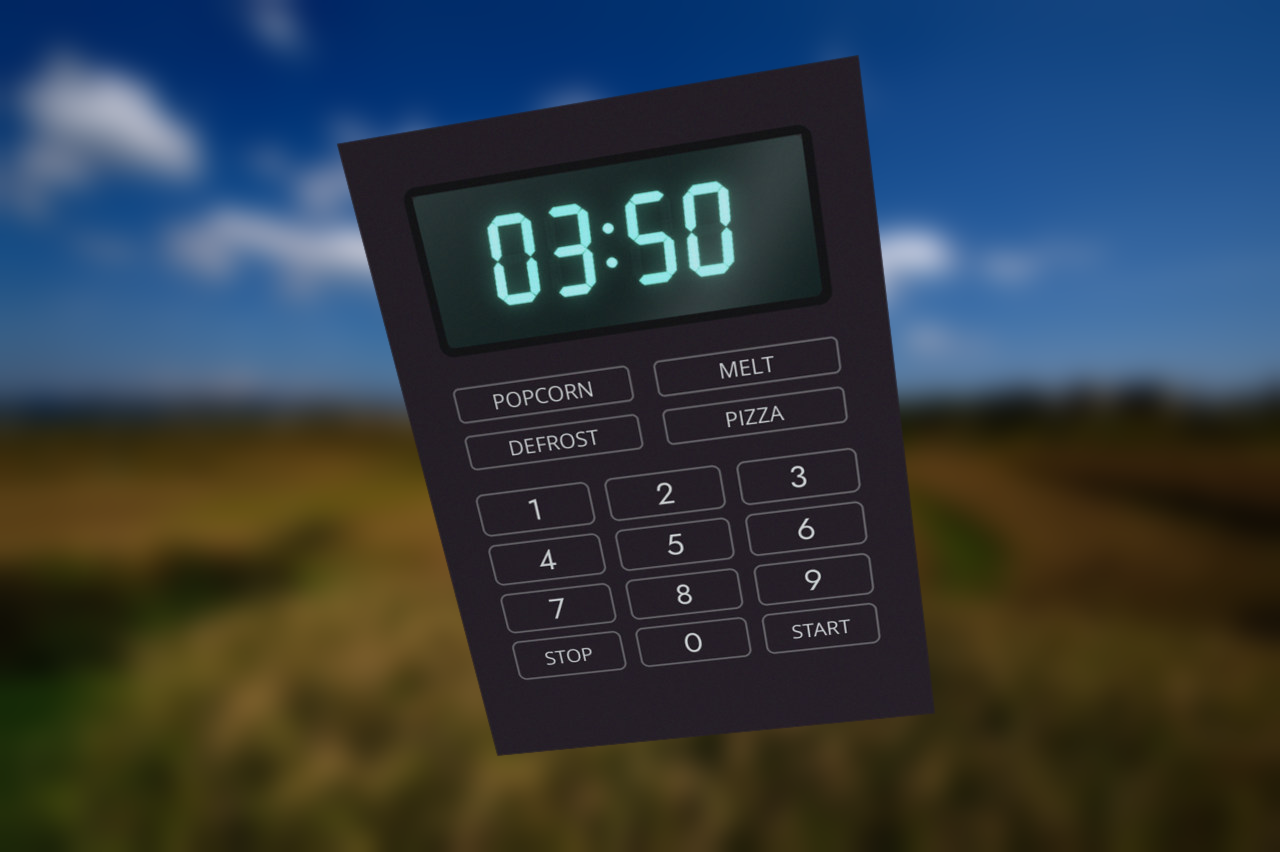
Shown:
3 h 50 min
